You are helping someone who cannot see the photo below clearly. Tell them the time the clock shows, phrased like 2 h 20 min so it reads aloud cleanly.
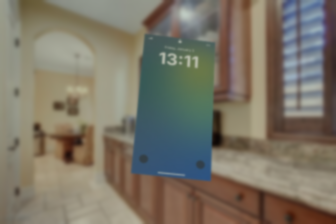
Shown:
13 h 11 min
